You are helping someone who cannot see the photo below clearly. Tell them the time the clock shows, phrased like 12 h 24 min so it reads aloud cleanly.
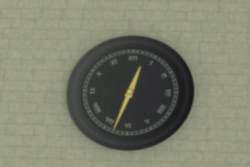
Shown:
12 h 33 min
